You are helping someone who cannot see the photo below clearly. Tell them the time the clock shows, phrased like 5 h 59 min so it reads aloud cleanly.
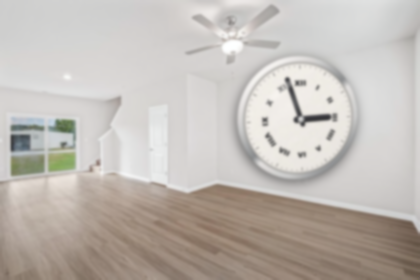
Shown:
2 h 57 min
